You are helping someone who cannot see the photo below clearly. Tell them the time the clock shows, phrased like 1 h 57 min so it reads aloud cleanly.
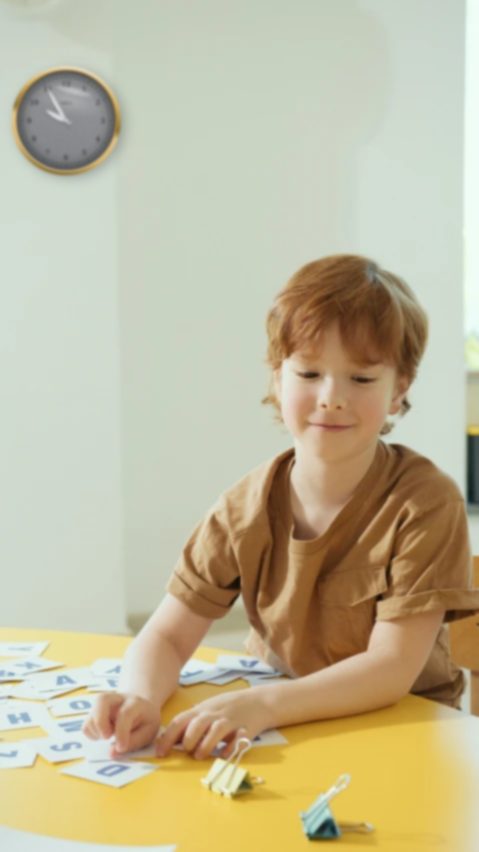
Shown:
9 h 55 min
